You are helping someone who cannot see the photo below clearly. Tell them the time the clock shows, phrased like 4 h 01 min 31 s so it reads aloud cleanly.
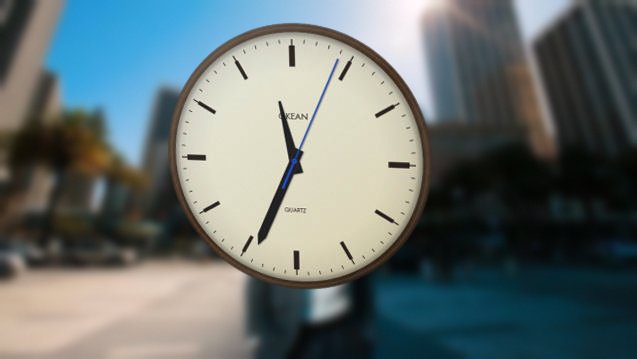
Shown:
11 h 34 min 04 s
